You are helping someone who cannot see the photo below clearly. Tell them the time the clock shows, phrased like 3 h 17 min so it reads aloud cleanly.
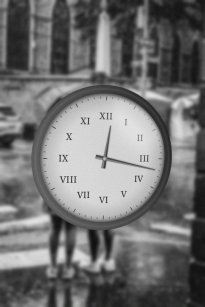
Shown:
12 h 17 min
